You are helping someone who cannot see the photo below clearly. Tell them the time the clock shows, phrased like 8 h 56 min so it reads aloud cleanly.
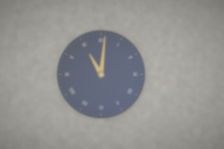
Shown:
11 h 01 min
